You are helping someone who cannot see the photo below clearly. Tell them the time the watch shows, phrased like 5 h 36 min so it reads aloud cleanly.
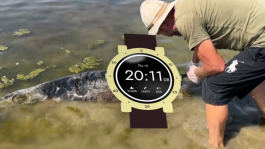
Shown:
20 h 11 min
